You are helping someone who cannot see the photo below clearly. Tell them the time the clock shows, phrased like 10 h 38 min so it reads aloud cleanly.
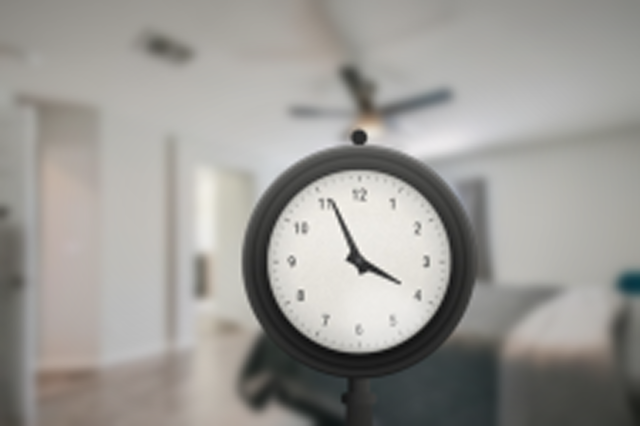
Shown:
3 h 56 min
